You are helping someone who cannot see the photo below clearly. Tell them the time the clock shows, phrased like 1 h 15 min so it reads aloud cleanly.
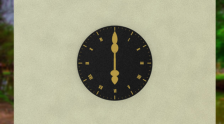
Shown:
6 h 00 min
